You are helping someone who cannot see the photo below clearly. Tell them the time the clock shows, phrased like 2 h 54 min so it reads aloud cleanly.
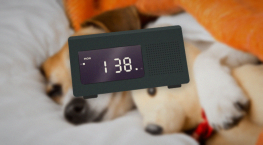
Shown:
1 h 38 min
